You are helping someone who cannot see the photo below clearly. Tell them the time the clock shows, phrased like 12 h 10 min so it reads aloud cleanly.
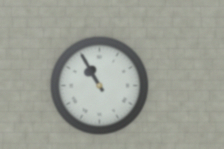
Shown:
10 h 55 min
